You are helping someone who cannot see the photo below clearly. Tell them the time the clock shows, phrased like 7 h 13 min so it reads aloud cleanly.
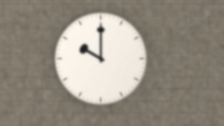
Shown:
10 h 00 min
